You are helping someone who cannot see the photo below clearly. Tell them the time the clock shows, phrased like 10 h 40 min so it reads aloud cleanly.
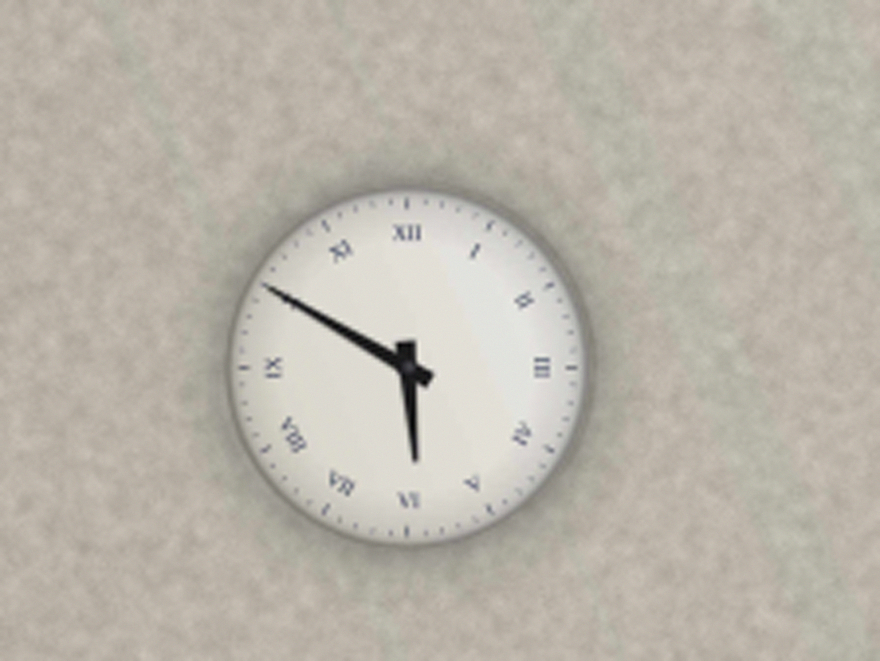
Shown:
5 h 50 min
